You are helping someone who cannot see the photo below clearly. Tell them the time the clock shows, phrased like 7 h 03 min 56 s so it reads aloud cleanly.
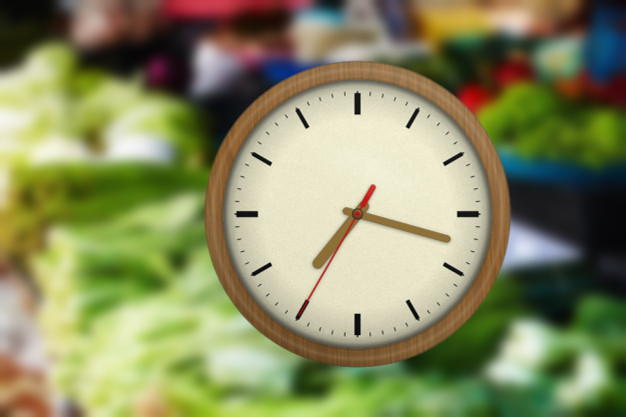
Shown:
7 h 17 min 35 s
